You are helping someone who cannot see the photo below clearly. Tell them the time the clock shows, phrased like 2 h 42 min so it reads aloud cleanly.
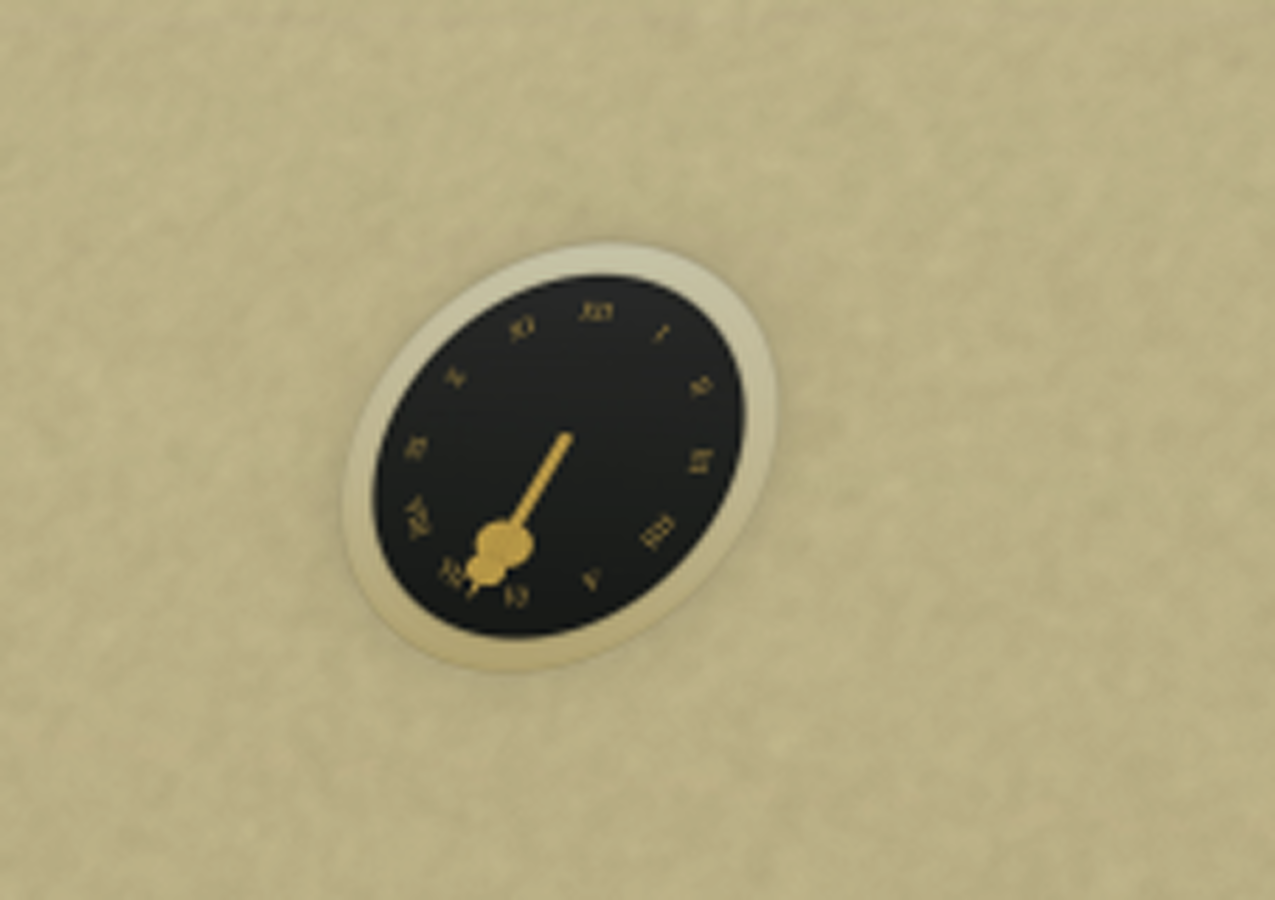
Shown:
6 h 33 min
